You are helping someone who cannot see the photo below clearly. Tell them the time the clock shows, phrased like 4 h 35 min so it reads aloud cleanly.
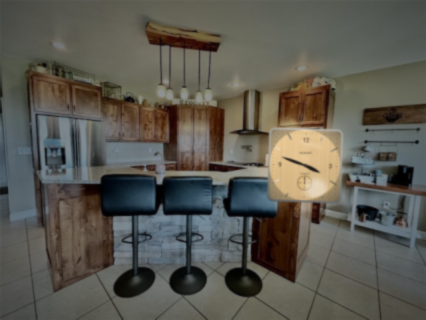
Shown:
3 h 48 min
